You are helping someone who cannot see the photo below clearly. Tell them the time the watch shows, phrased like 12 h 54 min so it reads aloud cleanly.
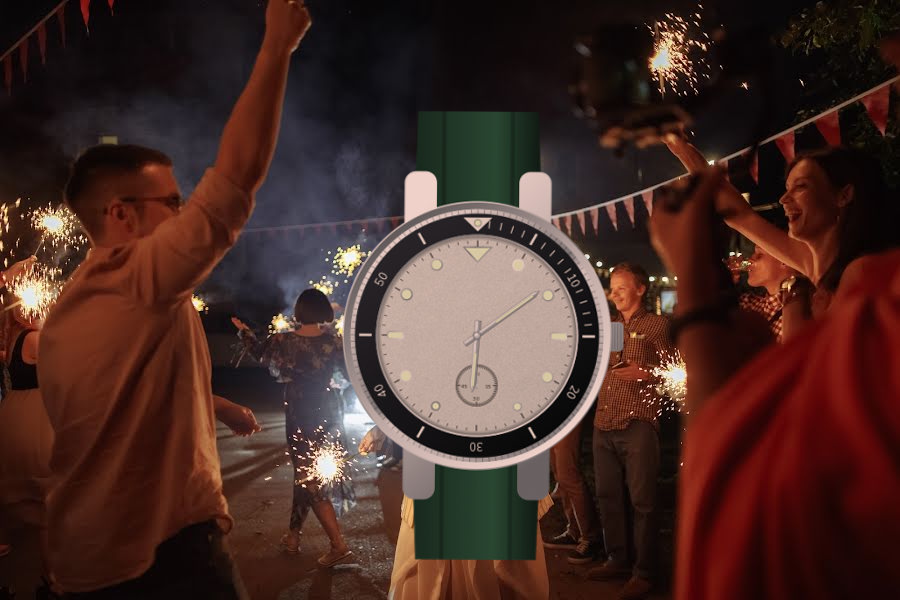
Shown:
6 h 09 min
